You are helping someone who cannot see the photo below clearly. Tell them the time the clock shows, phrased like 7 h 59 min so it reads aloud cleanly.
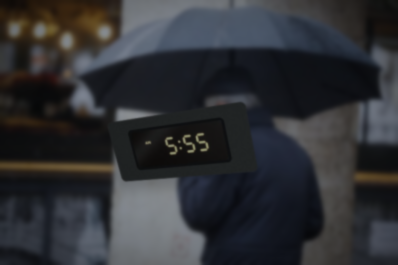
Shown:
5 h 55 min
